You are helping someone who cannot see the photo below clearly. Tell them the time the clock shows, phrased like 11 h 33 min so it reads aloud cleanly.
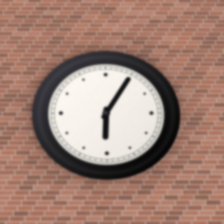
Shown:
6 h 05 min
